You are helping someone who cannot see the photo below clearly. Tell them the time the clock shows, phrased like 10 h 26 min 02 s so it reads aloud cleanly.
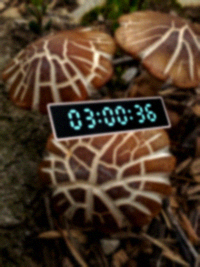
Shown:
3 h 00 min 36 s
